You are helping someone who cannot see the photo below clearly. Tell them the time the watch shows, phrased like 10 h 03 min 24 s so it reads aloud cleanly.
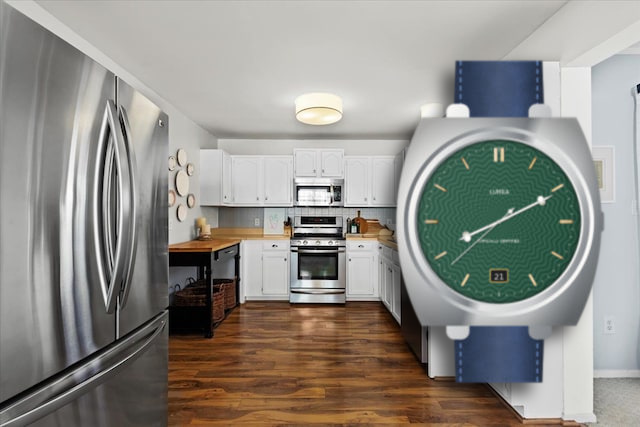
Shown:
8 h 10 min 38 s
